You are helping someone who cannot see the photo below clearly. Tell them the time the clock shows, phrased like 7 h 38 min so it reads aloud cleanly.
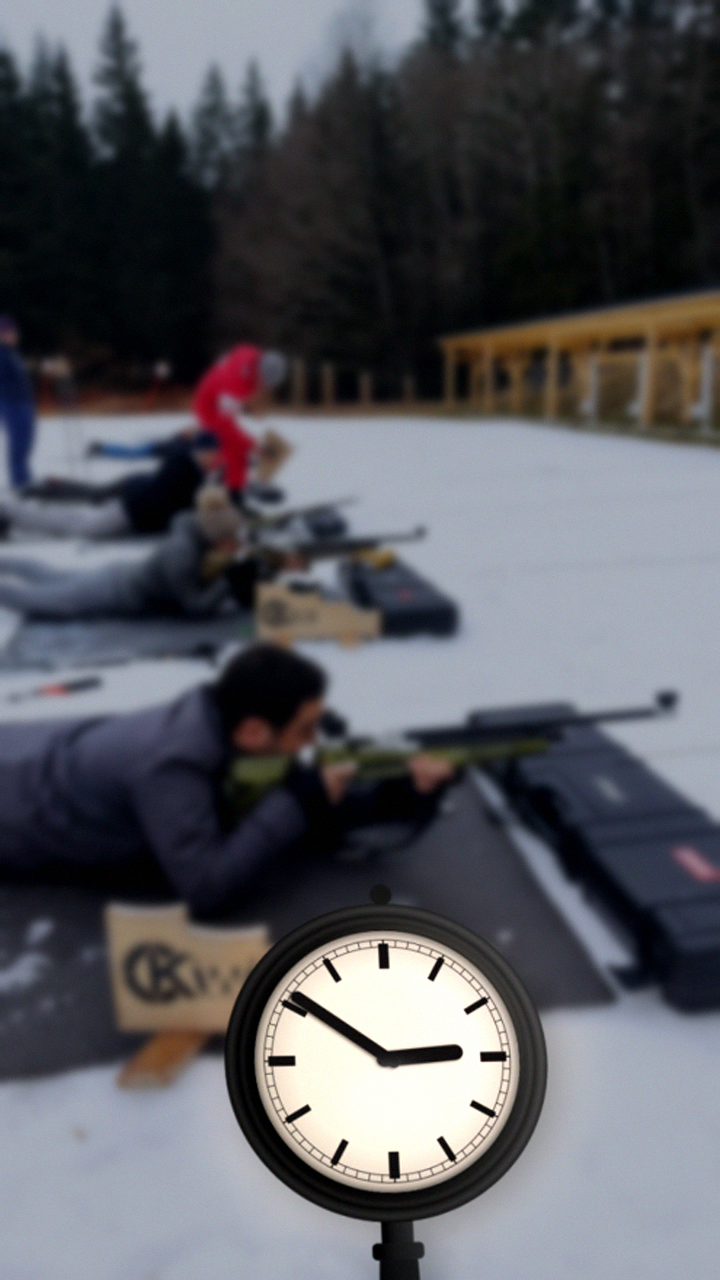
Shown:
2 h 51 min
